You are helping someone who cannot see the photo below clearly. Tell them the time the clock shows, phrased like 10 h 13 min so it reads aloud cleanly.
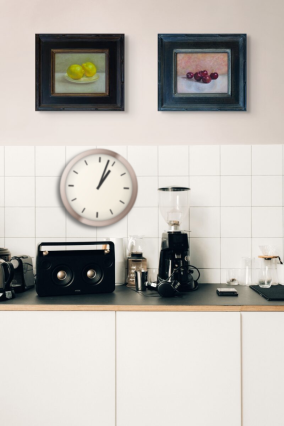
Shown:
1 h 03 min
